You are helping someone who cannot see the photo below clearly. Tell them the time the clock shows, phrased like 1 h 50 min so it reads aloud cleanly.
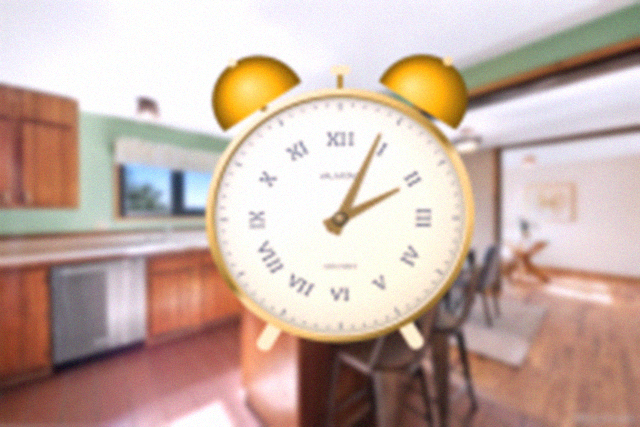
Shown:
2 h 04 min
